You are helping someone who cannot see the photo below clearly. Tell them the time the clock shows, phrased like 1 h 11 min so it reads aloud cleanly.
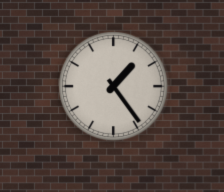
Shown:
1 h 24 min
